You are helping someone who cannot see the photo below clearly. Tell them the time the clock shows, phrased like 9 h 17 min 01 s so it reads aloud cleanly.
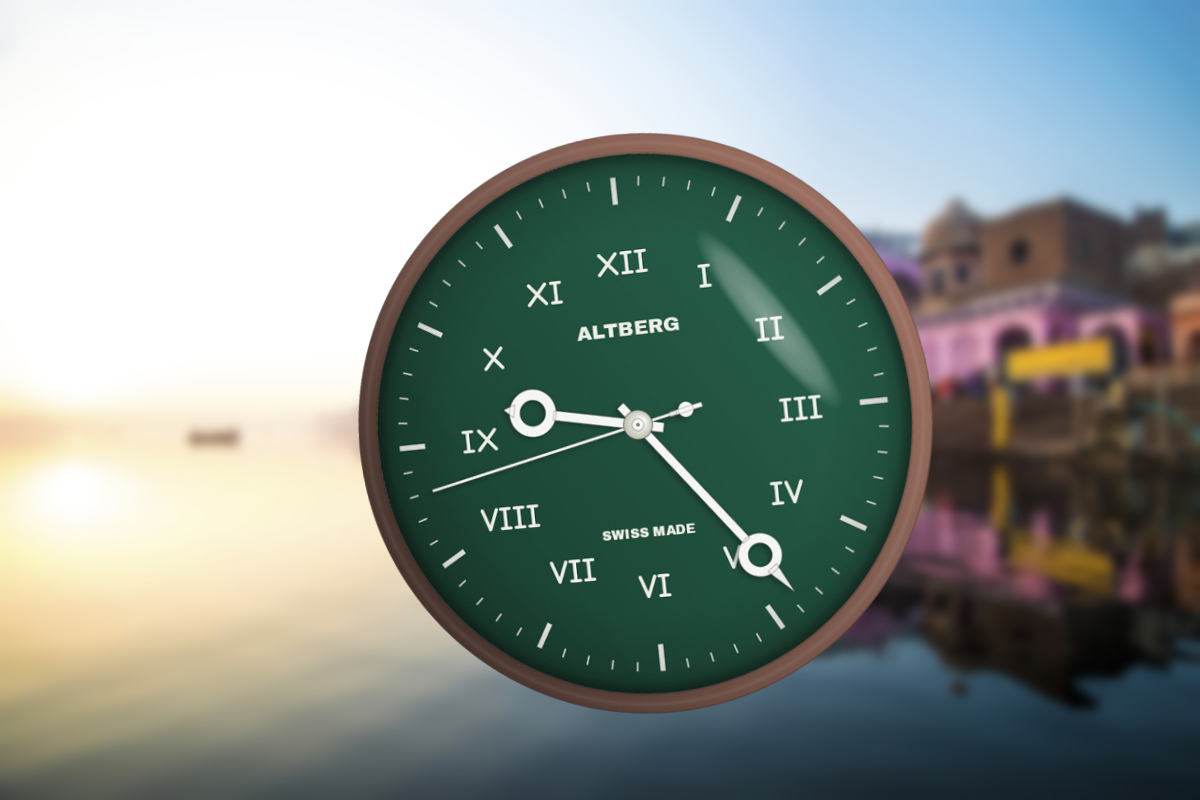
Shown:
9 h 23 min 43 s
